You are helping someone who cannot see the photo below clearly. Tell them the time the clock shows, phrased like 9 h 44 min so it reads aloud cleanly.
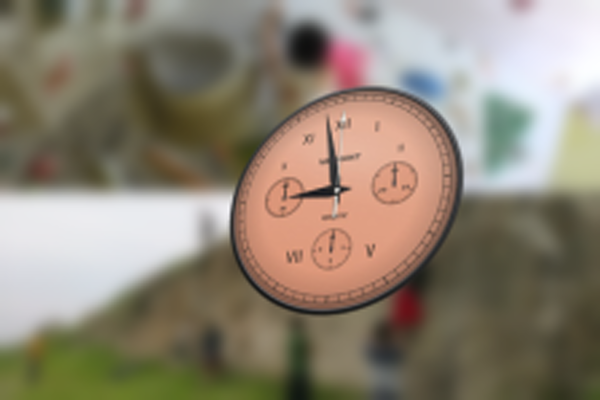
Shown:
8 h 58 min
